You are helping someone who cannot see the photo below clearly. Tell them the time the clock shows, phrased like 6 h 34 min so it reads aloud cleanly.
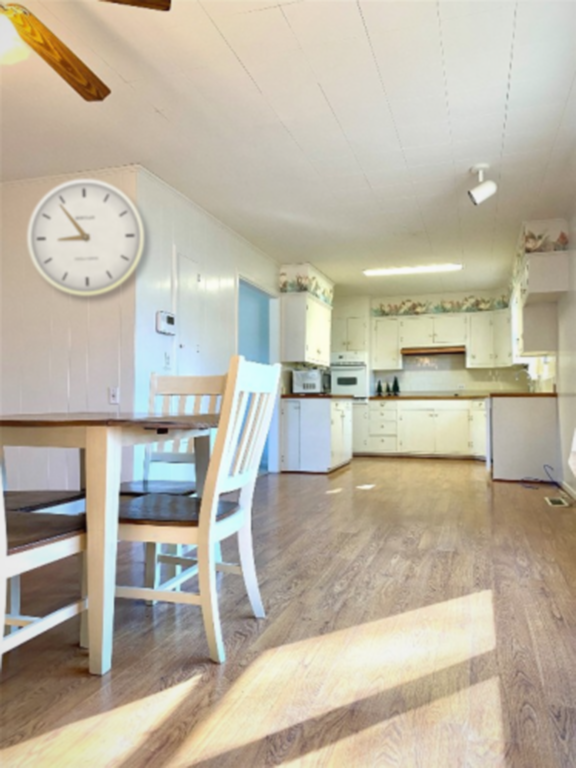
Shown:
8 h 54 min
